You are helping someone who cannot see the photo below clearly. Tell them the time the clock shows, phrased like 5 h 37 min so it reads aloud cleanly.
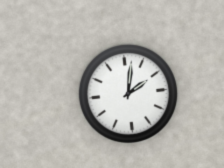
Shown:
2 h 02 min
